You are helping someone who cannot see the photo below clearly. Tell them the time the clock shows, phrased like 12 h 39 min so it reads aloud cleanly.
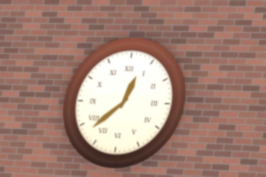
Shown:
12 h 38 min
